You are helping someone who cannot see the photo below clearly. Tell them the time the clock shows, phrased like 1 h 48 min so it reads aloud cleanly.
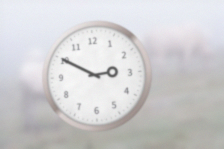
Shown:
2 h 50 min
